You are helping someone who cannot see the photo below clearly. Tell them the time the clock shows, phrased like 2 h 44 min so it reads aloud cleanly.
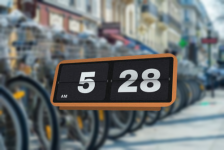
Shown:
5 h 28 min
